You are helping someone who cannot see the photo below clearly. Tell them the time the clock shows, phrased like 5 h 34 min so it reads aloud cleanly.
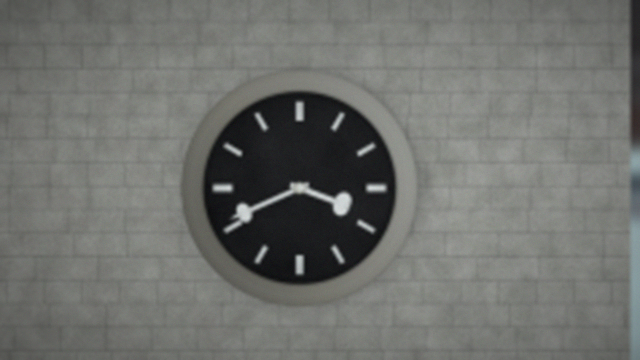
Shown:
3 h 41 min
